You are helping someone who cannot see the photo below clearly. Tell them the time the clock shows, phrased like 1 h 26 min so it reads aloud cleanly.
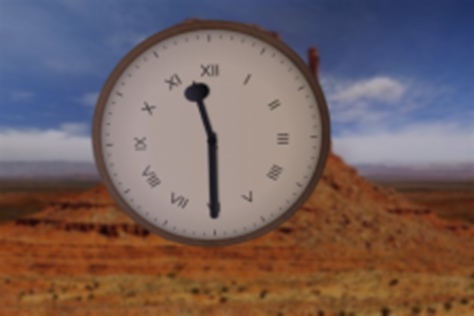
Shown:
11 h 30 min
